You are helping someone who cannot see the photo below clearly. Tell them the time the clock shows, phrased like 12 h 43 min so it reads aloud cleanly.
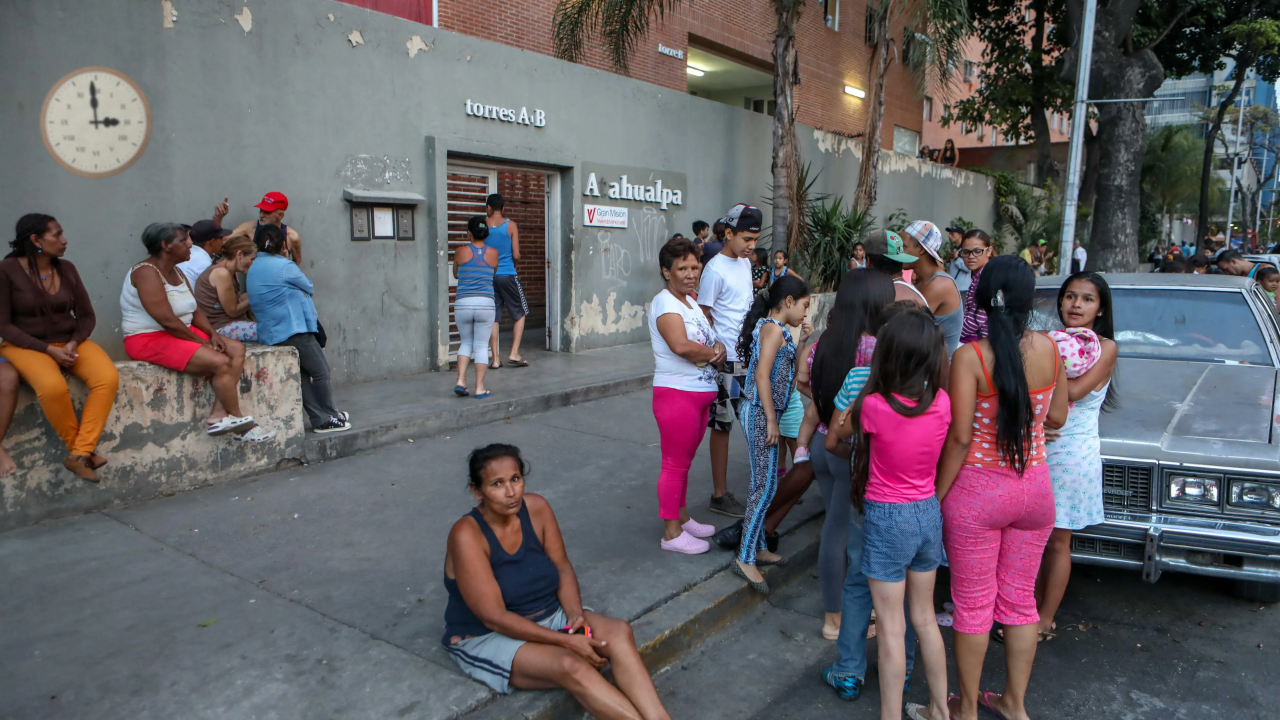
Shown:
2 h 59 min
